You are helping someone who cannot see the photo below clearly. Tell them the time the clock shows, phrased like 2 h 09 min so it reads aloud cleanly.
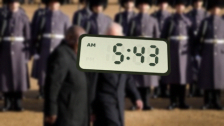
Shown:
5 h 43 min
